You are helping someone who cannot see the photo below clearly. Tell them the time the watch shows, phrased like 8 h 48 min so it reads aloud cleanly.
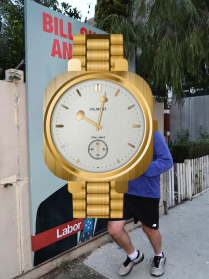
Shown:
10 h 02 min
